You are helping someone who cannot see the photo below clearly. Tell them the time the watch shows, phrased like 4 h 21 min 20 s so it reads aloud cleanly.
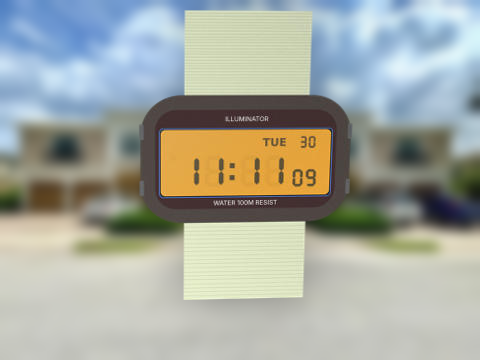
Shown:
11 h 11 min 09 s
